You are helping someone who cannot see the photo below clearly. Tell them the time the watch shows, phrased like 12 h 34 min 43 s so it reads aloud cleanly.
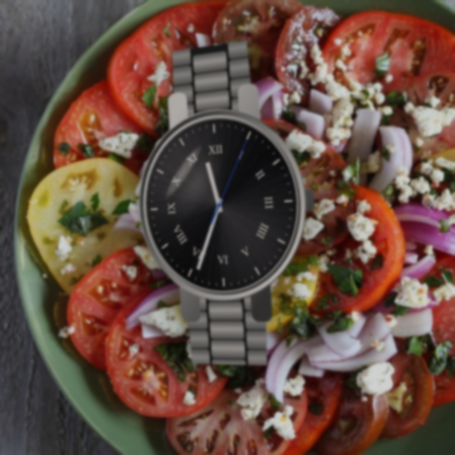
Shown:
11 h 34 min 05 s
